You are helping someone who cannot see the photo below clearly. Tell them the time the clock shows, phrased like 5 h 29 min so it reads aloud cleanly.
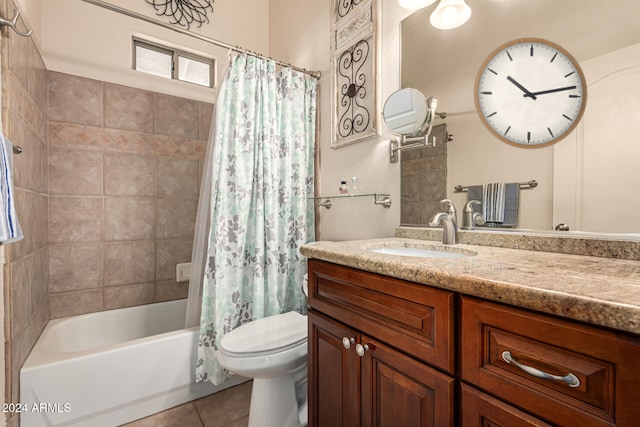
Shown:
10 h 13 min
